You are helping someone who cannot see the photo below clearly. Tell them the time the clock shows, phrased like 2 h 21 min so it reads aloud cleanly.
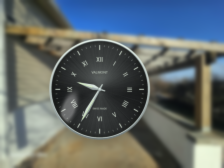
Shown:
9 h 35 min
